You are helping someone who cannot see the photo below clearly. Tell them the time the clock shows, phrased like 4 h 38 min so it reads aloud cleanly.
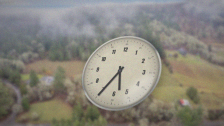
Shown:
5 h 35 min
